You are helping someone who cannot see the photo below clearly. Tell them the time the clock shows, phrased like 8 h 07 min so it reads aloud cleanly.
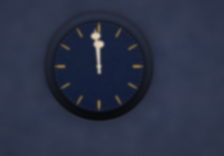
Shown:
11 h 59 min
